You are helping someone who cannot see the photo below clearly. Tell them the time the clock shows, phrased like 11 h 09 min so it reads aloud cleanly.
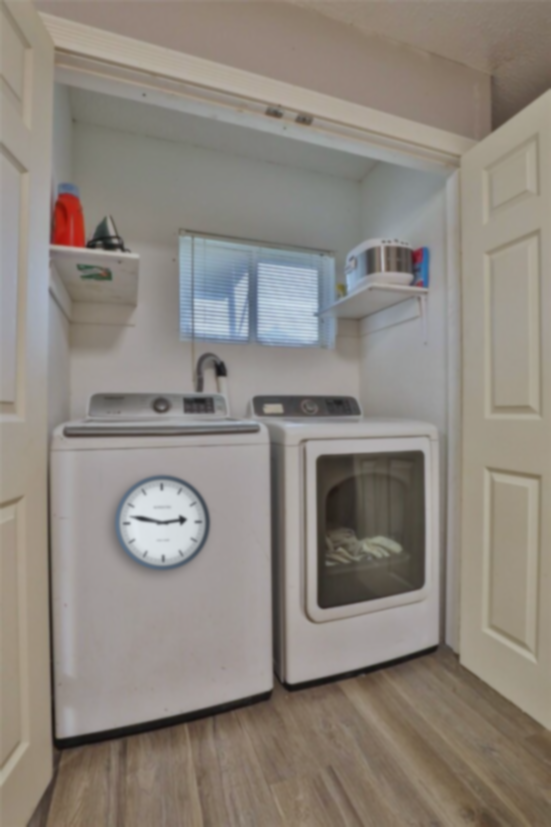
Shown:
2 h 47 min
